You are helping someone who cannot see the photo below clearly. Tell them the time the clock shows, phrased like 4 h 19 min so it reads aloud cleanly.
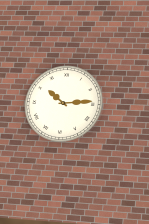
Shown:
10 h 14 min
